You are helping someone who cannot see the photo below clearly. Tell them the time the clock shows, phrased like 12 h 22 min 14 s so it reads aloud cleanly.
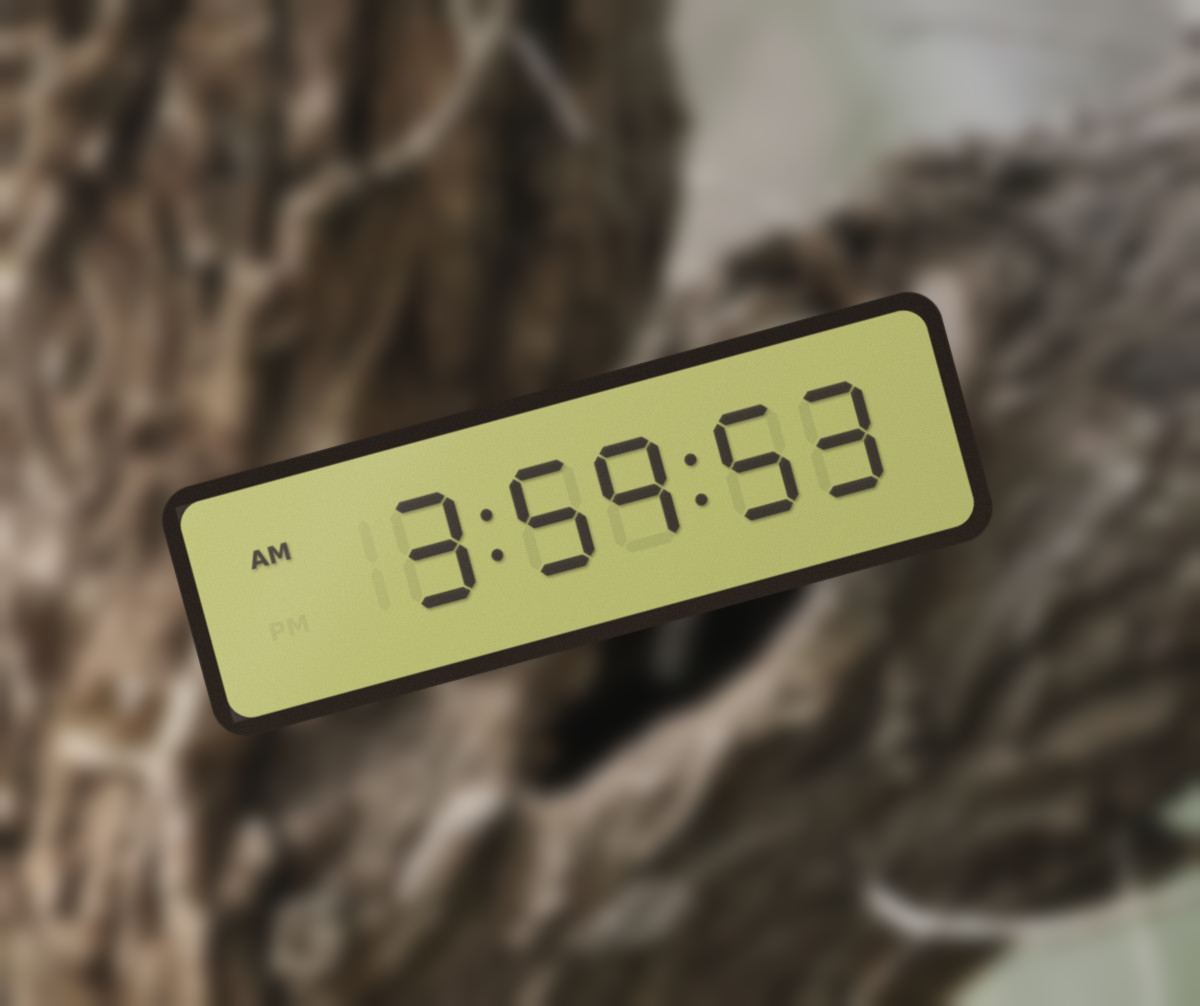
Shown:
3 h 59 min 53 s
